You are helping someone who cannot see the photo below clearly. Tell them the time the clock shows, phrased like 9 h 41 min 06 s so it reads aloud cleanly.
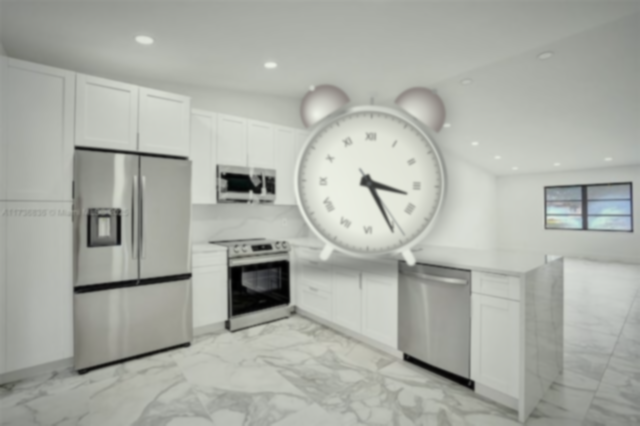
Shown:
3 h 25 min 24 s
